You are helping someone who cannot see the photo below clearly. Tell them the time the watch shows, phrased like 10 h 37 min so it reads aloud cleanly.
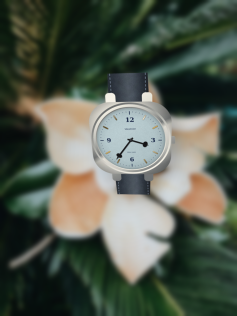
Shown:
3 h 36 min
